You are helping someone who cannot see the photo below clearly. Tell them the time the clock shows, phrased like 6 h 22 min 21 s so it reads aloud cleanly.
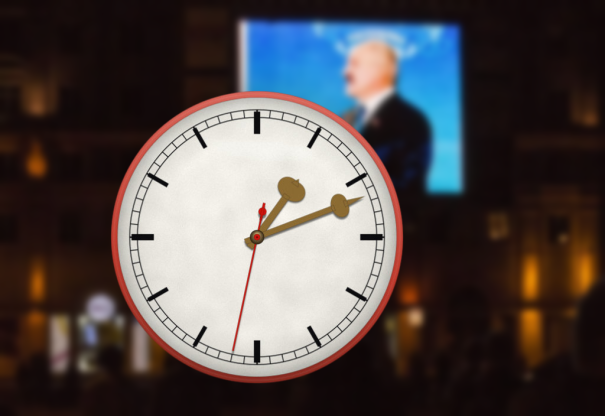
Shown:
1 h 11 min 32 s
